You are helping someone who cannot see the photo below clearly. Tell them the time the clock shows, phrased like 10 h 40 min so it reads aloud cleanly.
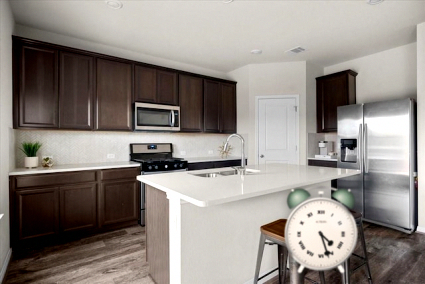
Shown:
4 h 27 min
